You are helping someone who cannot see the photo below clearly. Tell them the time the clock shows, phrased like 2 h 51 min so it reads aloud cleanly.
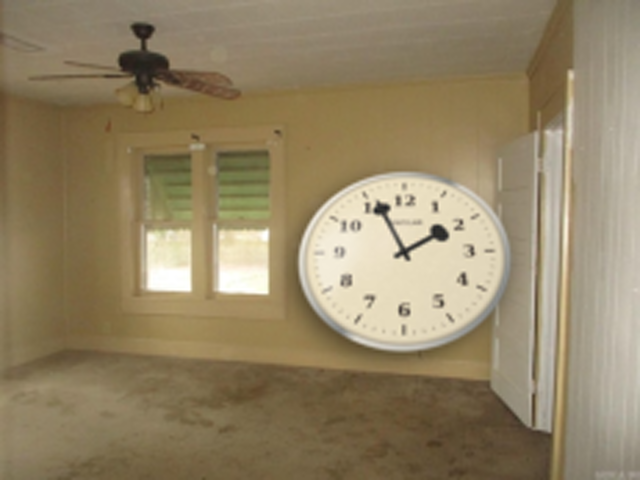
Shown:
1 h 56 min
